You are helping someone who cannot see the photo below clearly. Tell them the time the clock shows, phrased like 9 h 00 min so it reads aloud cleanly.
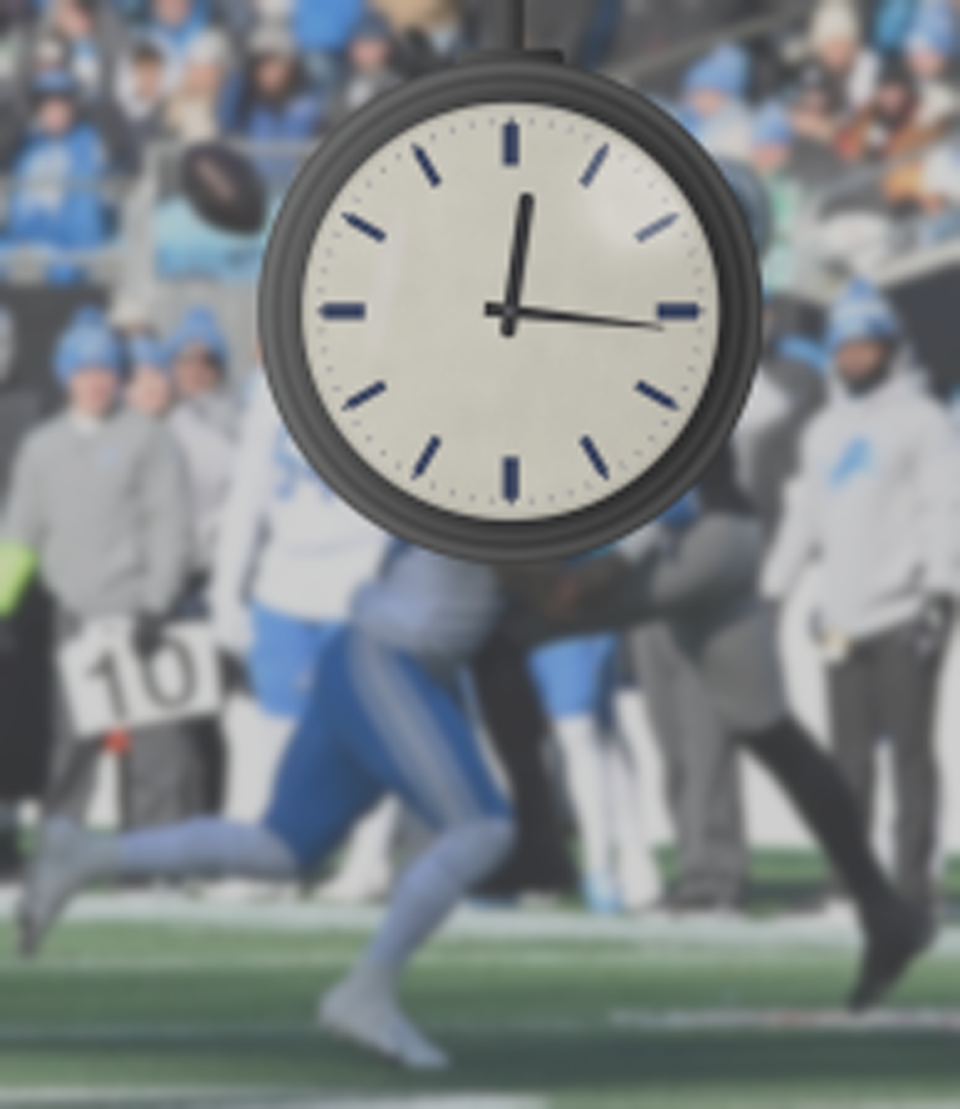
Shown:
12 h 16 min
